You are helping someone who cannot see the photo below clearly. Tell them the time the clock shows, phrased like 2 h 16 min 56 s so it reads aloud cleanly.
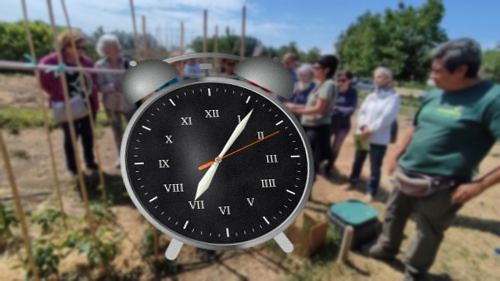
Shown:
7 h 06 min 11 s
